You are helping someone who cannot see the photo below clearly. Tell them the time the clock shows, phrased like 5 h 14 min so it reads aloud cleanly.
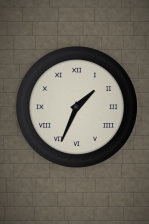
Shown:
1 h 34 min
